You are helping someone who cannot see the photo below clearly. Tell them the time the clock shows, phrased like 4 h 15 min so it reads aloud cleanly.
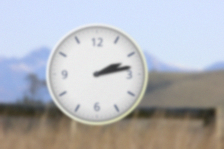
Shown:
2 h 13 min
